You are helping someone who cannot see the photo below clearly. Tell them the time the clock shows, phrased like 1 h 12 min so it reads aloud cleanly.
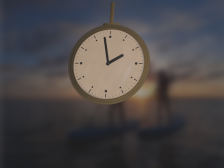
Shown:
1 h 58 min
